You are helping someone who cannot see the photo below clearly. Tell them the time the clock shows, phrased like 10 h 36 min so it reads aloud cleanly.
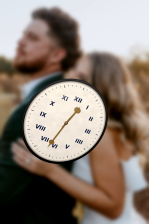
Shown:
12 h 32 min
